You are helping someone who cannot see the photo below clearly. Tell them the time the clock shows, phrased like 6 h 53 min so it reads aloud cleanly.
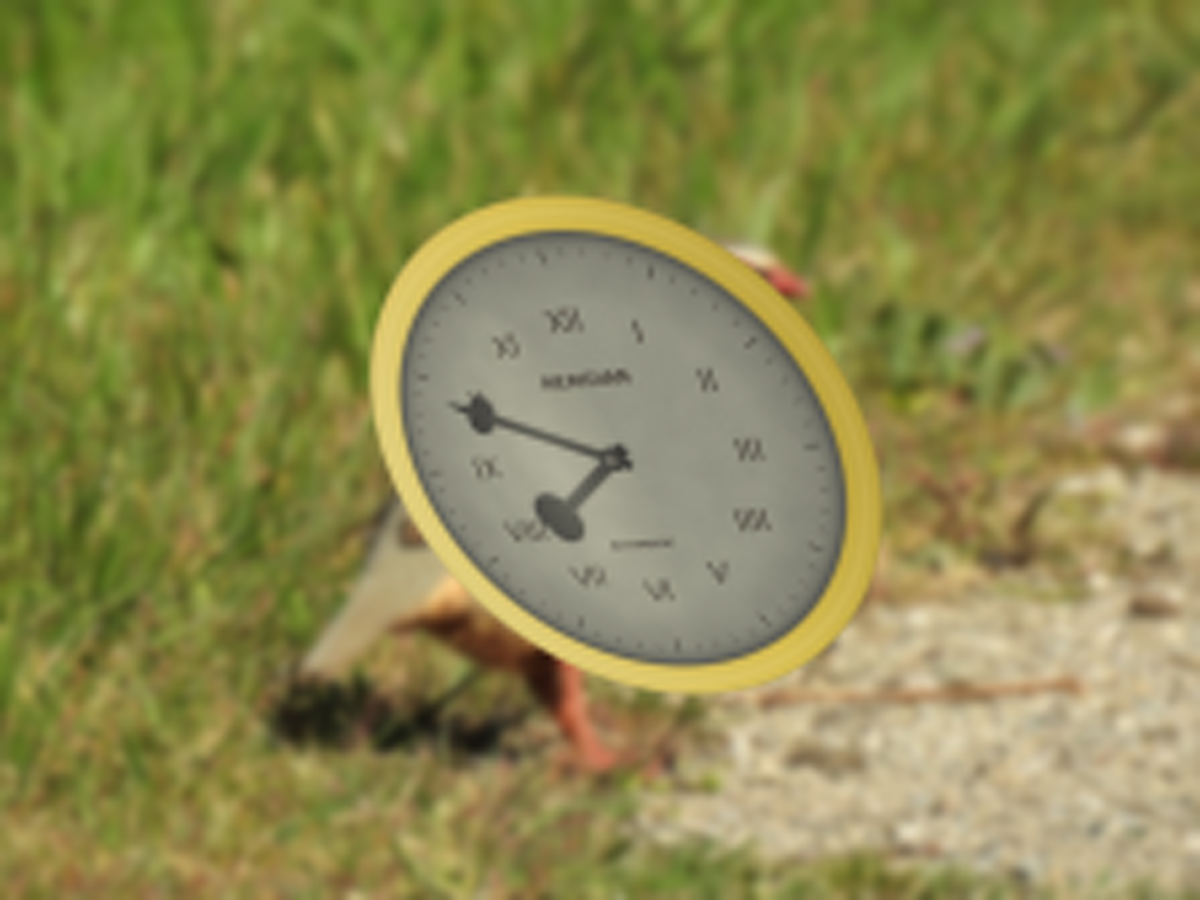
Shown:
7 h 49 min
